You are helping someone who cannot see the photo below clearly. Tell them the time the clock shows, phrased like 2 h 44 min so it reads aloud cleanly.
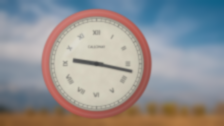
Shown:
9 h 17 min
